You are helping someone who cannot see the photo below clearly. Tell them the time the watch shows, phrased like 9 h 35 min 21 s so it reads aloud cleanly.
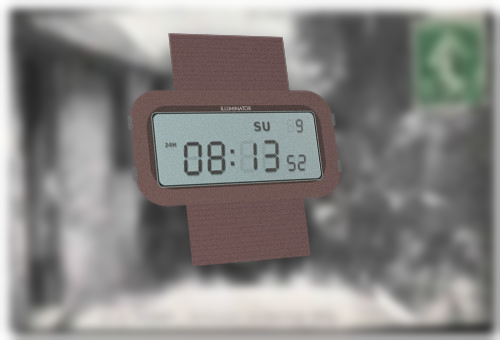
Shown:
8 h 13 min 52 s
